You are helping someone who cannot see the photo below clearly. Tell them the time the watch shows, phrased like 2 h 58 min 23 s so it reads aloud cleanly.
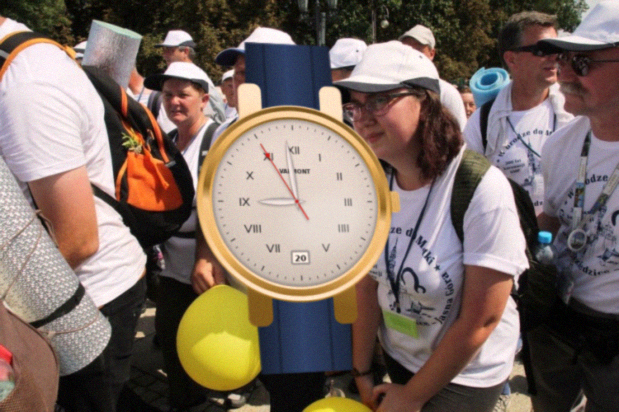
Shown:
8 h 58 min 55 s
